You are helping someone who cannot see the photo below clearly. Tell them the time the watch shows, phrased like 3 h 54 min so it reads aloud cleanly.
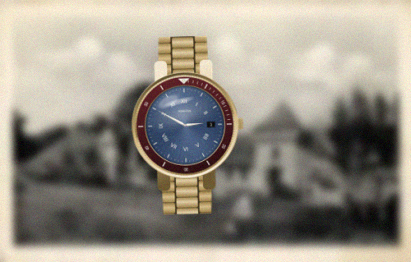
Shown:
2 h 50 min
